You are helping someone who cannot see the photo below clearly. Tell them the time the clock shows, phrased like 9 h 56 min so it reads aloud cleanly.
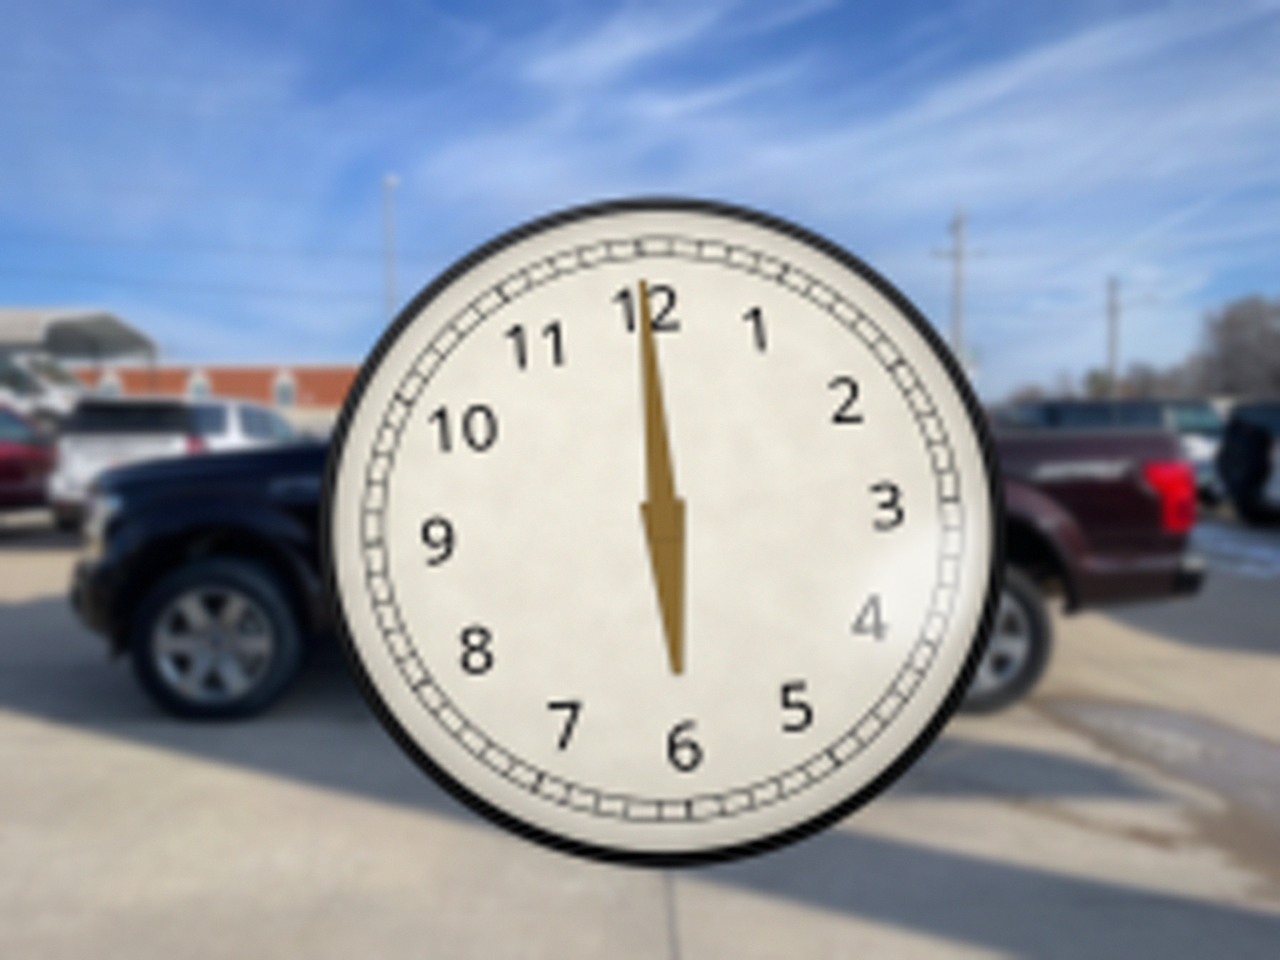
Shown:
6 h 00 min
